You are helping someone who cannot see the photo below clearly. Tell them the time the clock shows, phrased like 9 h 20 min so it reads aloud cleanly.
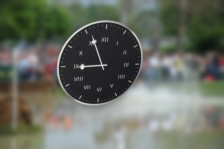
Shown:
8 h 56 min
